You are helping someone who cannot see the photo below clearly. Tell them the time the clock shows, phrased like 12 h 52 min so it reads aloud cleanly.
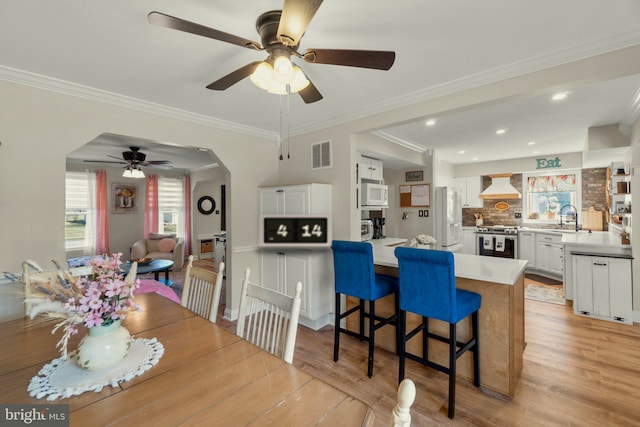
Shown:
4 h 14 min
